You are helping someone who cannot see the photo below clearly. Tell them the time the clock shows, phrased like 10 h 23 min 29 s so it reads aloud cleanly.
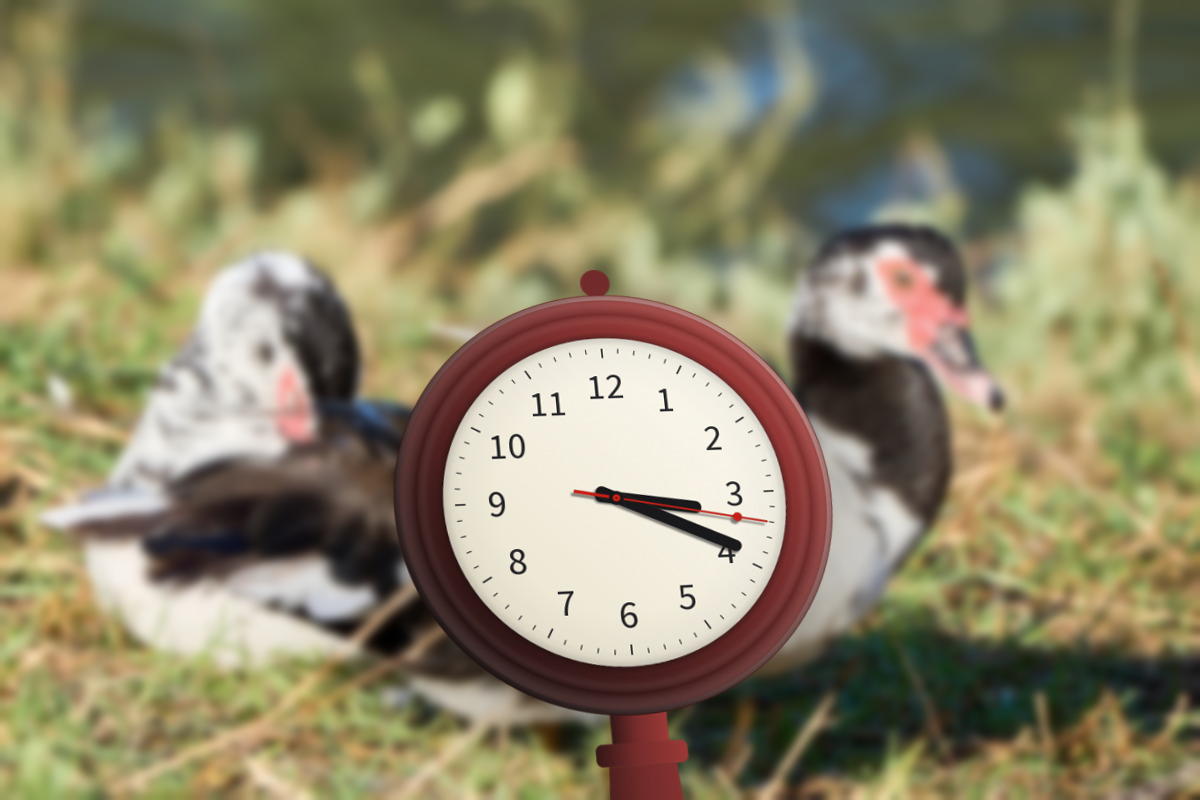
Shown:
3 h 19 min 17 s
